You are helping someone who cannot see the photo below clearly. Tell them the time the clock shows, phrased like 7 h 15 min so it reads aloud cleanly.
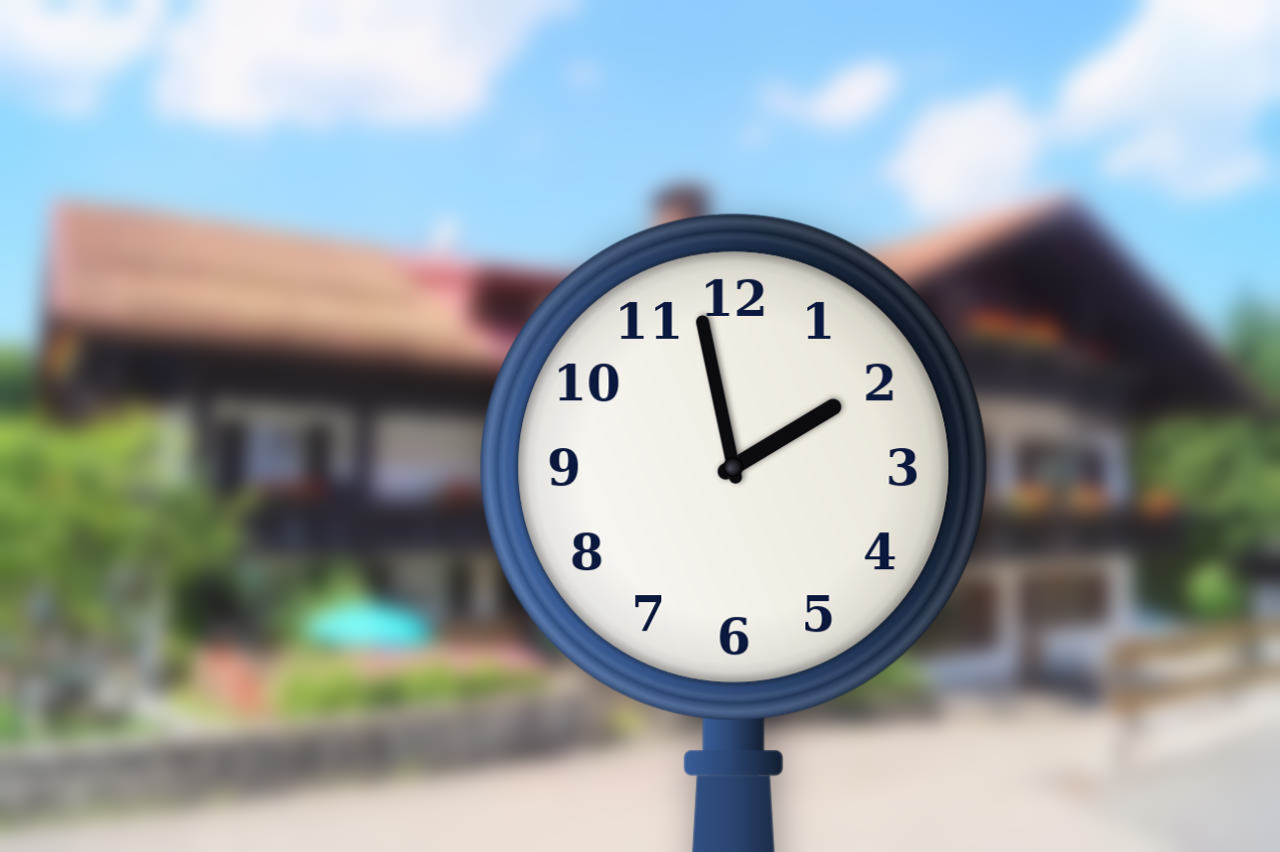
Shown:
1 h 58 min
